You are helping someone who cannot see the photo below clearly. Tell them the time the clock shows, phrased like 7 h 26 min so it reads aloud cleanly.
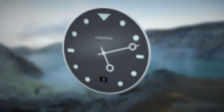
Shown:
5 h 12 min
